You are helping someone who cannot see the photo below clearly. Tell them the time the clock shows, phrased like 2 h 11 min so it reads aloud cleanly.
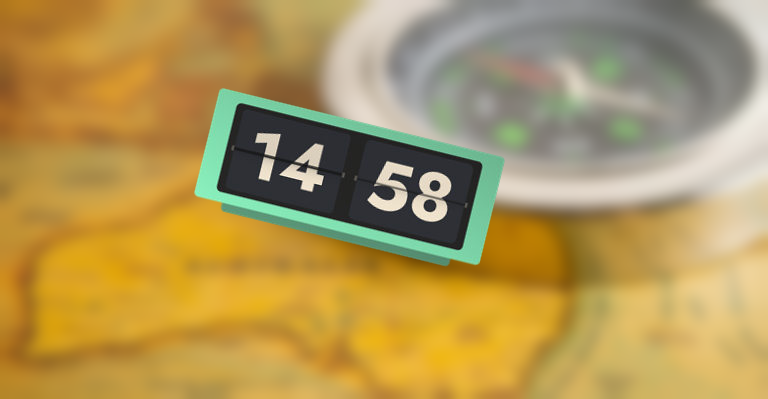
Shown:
14 h 58 min
